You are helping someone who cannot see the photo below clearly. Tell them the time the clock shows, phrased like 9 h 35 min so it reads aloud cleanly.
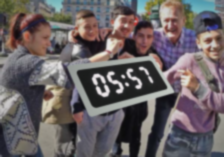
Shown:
5 h 57 min
